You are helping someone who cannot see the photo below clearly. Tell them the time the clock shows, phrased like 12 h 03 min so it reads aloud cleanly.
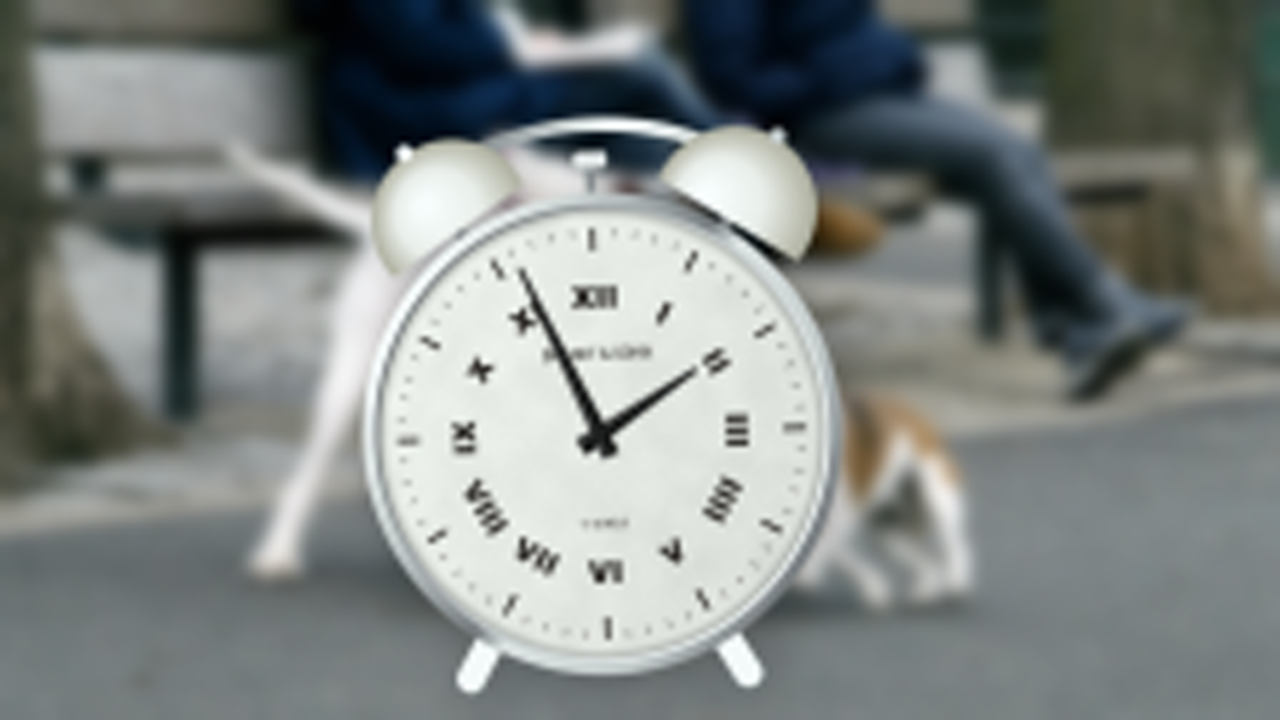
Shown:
1 h 56 min
